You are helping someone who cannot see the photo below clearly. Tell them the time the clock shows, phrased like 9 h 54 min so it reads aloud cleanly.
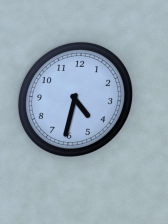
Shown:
4 h 31 min
